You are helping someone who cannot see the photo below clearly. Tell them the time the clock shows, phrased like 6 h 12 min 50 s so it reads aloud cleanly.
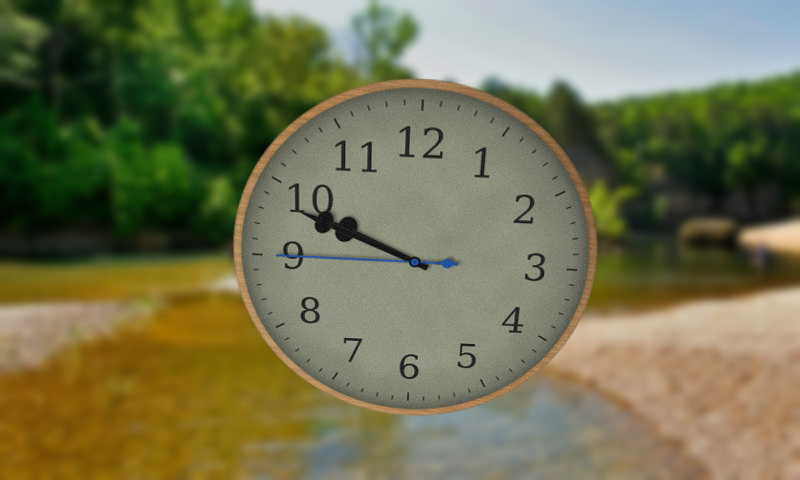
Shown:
9 h 48 min 45 s
